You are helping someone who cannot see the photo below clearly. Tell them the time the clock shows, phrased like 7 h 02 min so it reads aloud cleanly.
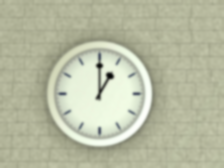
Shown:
1 h 00 min
